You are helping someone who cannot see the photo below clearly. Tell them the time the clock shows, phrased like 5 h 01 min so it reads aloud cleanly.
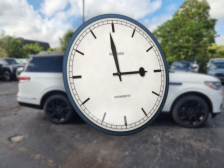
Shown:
2 h 59 min
